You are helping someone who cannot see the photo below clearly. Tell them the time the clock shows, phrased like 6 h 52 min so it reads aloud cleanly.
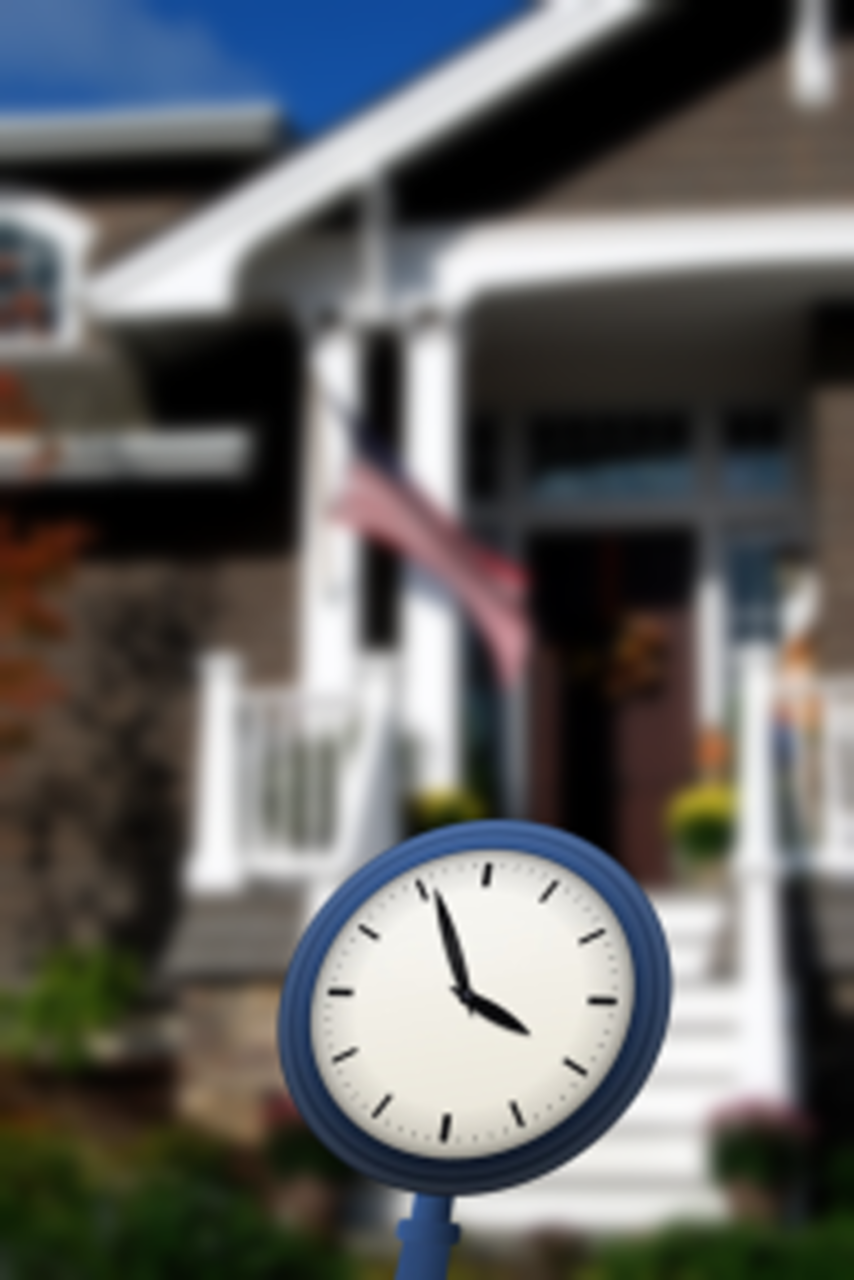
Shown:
3 h 56 min
